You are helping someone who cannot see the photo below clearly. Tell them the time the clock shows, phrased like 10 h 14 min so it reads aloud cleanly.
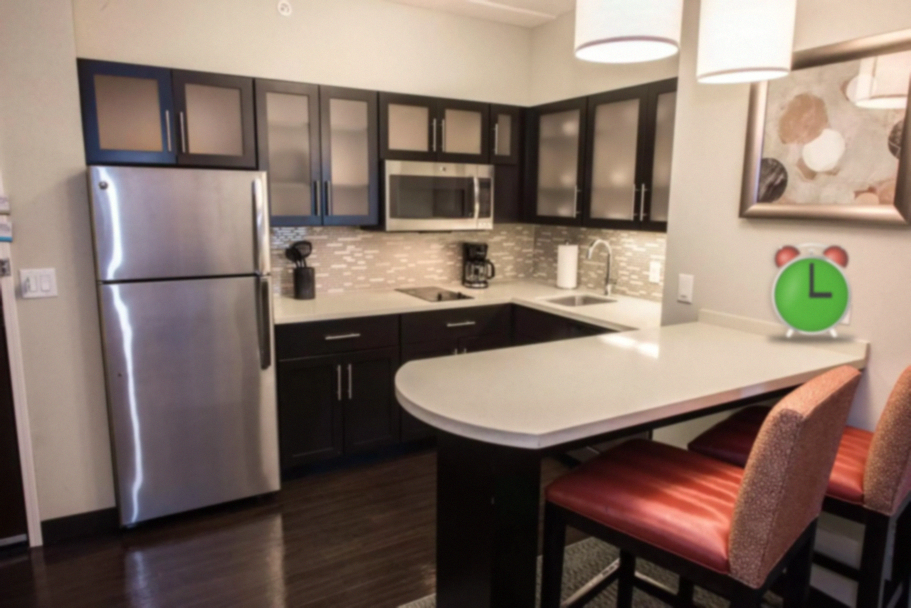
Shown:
3 h 00 min
